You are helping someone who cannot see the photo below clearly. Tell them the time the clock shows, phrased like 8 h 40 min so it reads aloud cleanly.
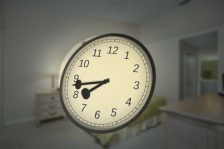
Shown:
7 h 43 min
